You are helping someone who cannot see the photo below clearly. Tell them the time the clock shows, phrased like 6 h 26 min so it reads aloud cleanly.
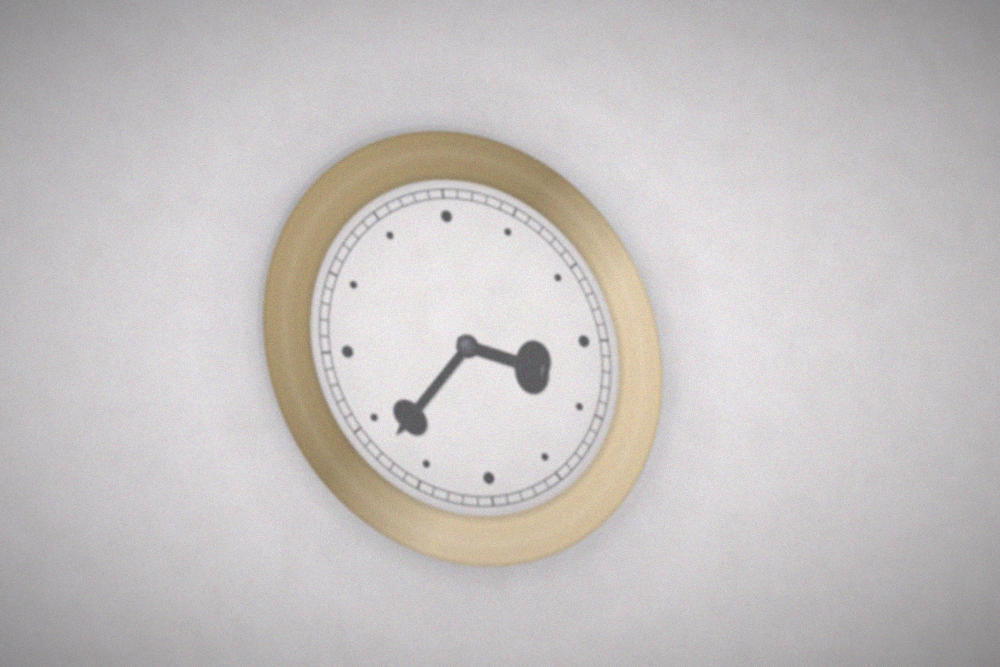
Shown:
3 h 38 min
